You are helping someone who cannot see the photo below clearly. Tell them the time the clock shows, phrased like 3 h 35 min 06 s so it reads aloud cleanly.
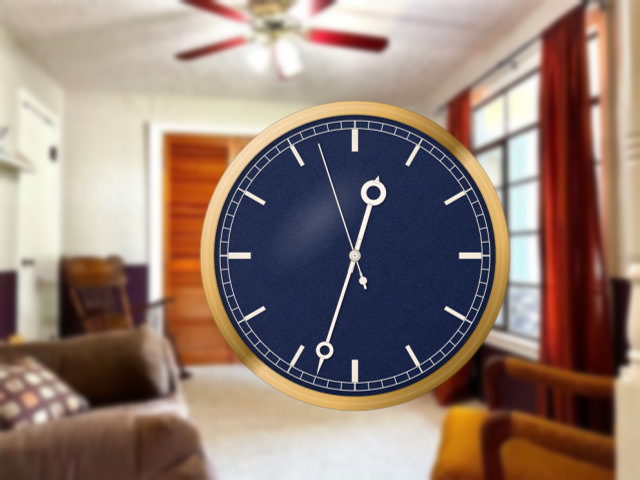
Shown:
12 h 32 min 57 s
